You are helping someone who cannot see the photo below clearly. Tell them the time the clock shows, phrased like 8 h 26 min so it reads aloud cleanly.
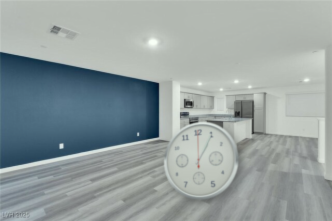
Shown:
1 h 05 min
